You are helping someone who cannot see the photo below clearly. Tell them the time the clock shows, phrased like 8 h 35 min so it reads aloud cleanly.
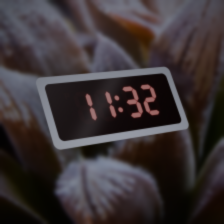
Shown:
11 h 32 min
